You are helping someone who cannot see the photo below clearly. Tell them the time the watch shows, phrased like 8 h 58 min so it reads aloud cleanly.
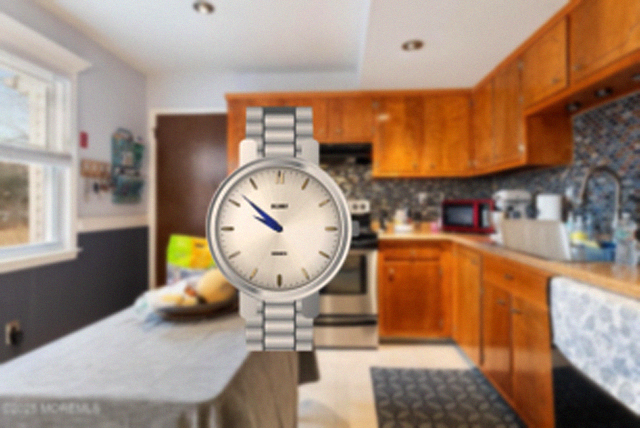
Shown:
9 h 52 min
